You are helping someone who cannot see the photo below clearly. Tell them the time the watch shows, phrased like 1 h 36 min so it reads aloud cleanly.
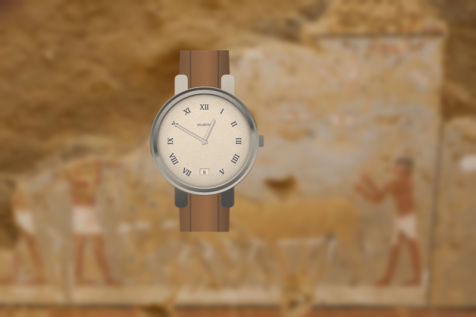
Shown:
12 h 50 min
